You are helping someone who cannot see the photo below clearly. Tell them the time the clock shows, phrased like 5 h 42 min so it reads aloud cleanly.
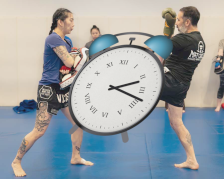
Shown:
2 h 18 min
